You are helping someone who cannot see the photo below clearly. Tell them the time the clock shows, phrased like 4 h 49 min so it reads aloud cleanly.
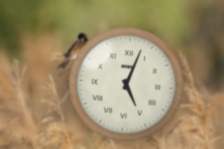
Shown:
5 h 03 min
